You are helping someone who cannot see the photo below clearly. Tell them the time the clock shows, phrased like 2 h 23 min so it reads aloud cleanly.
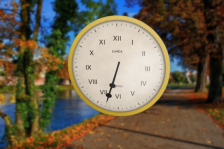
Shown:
6 h 33 min
